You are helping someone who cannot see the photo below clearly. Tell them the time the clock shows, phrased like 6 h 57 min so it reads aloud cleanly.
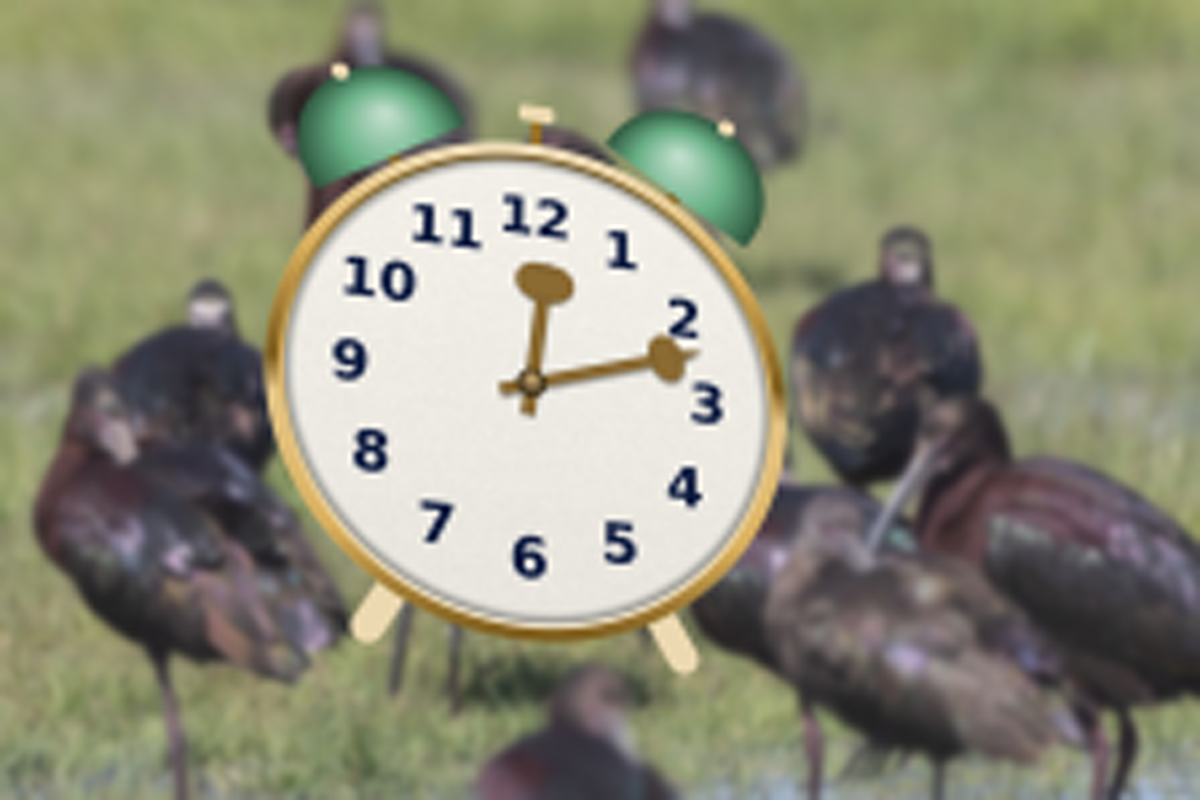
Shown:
12 h 12 min
